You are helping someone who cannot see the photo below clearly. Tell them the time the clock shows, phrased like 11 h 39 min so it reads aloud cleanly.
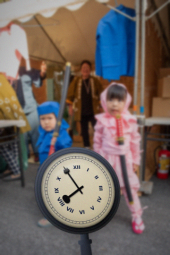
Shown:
7 h 55 min
